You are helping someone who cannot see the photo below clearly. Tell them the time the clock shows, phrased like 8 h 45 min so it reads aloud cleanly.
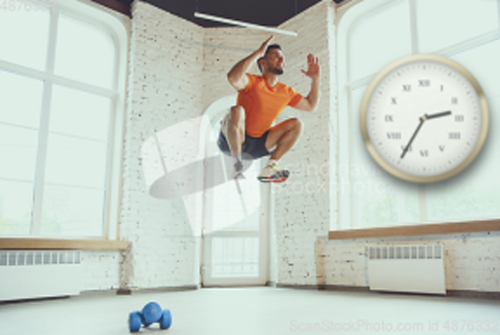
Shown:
2 h 35 min
